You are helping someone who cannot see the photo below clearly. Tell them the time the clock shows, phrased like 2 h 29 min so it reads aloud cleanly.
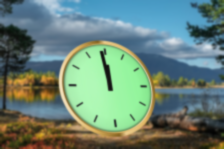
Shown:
11 h 59 min
